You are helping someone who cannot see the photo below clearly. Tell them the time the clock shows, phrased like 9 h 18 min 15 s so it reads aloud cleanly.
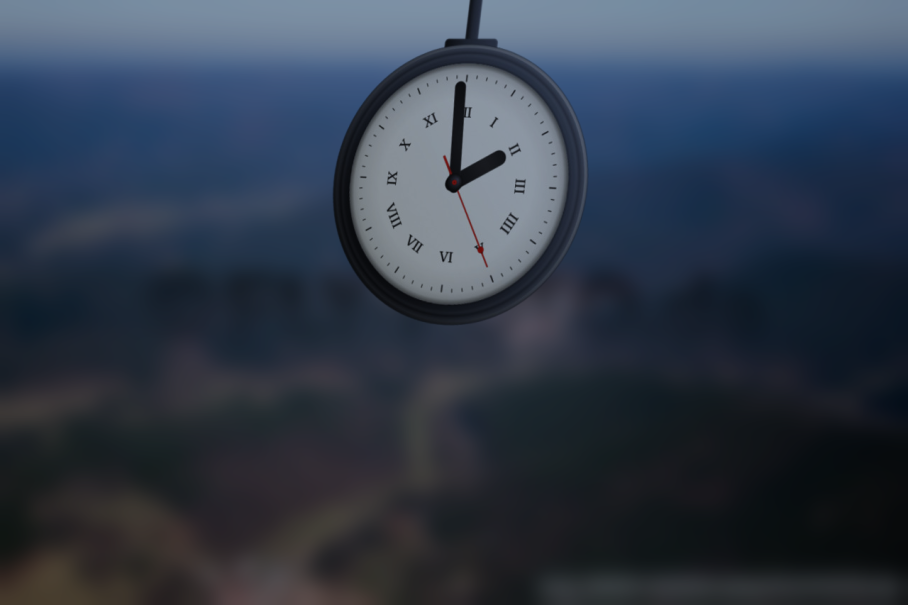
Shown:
1 h 59 min 25 s
